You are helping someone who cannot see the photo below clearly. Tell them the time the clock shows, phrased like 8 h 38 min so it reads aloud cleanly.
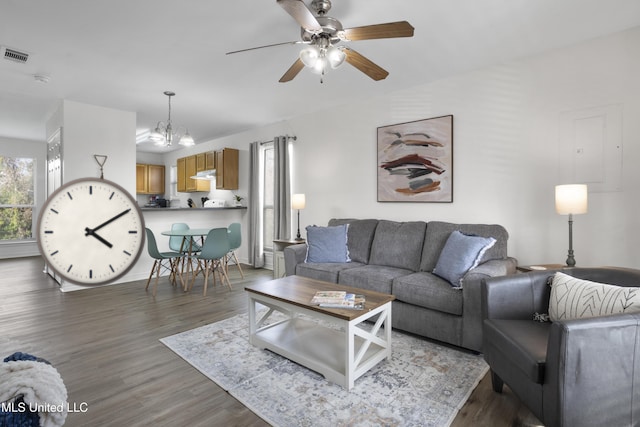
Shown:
4 h 10 min
